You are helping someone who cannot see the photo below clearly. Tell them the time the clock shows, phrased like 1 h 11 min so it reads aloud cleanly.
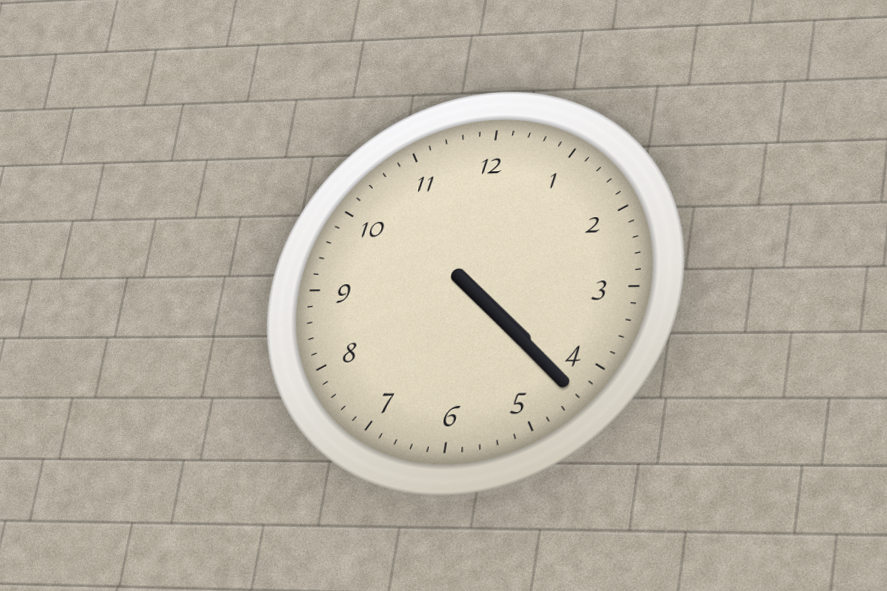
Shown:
4 h 22 min
